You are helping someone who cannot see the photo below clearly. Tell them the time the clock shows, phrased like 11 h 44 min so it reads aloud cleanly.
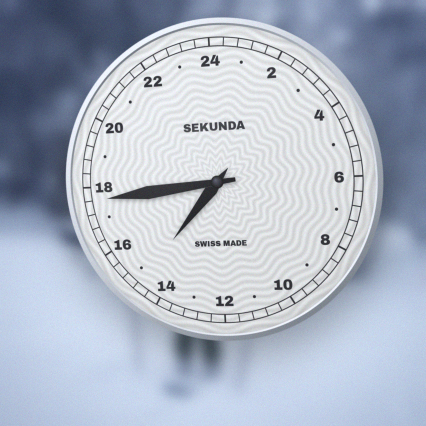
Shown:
14 h 44 min
